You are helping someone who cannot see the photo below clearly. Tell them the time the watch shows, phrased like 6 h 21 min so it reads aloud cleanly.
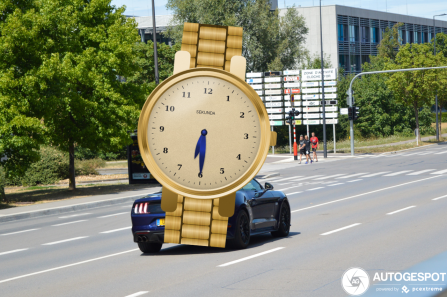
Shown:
6 h 30 min
